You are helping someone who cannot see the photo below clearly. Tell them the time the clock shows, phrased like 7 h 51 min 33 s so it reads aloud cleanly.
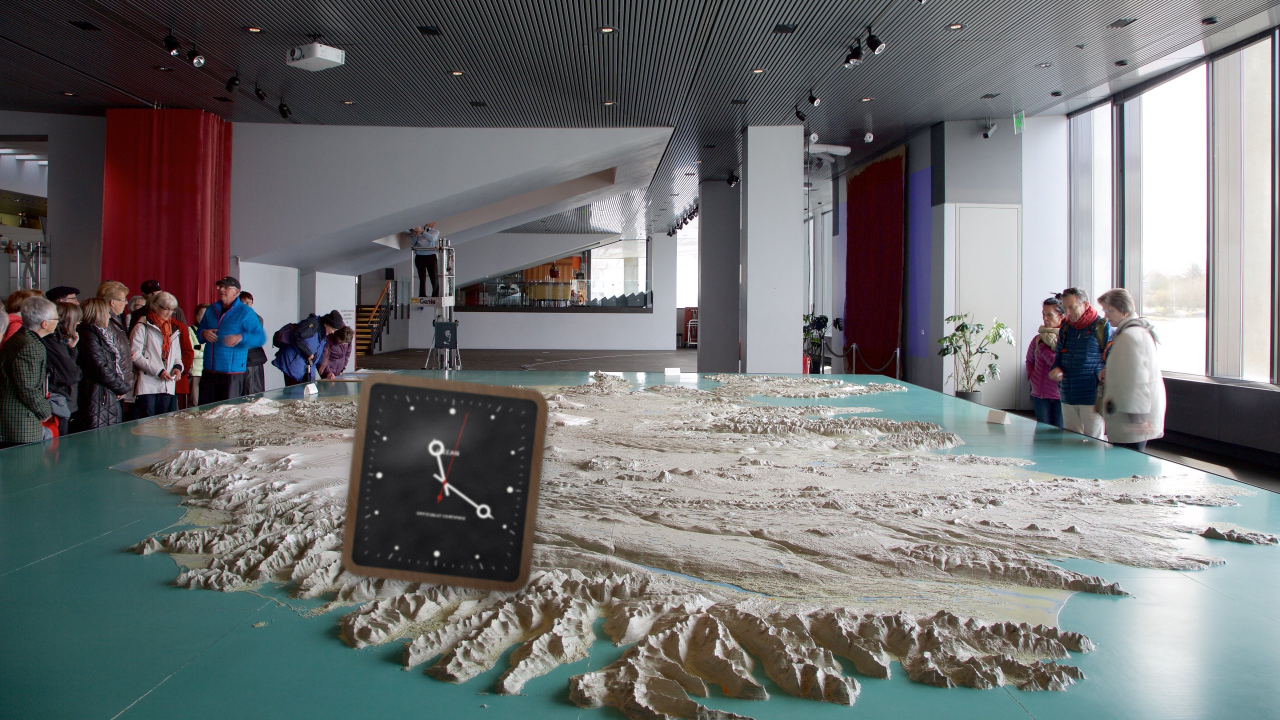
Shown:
11 h 20 min 02 s
